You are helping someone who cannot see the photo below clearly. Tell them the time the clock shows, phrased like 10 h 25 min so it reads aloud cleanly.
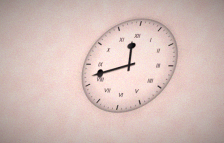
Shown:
11 h 42 min
